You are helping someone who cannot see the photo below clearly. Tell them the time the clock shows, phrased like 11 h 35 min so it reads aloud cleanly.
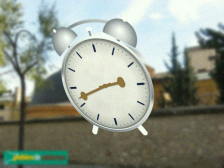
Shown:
2 h 42 min
